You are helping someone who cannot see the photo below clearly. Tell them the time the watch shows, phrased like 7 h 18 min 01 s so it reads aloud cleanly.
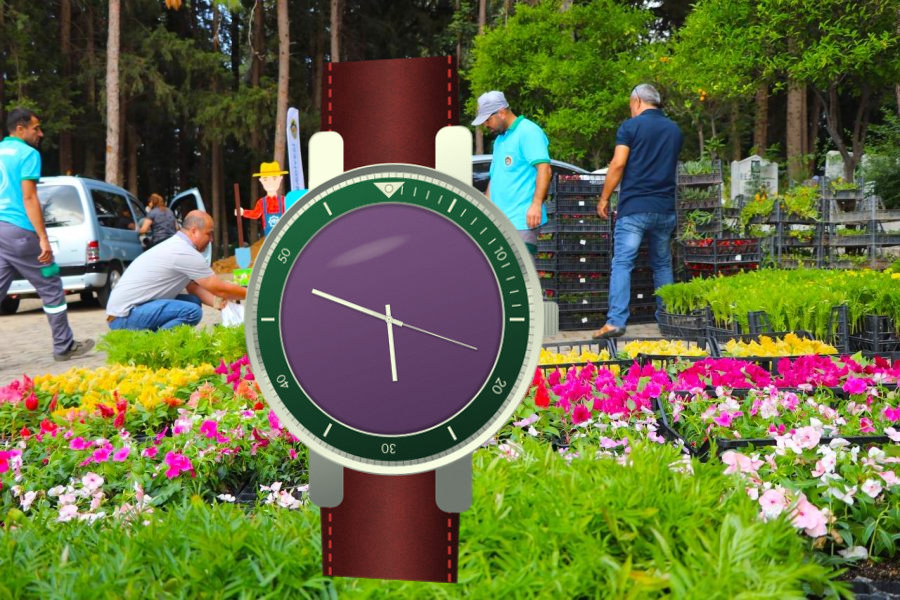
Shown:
5 h 48 min 18 s
